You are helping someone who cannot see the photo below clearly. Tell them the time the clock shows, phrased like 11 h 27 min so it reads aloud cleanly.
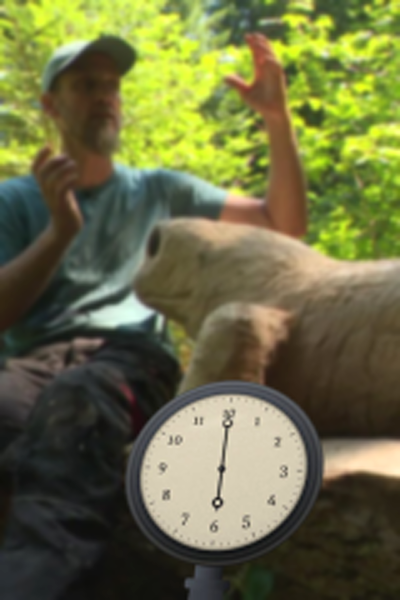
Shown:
6 h 00 min
